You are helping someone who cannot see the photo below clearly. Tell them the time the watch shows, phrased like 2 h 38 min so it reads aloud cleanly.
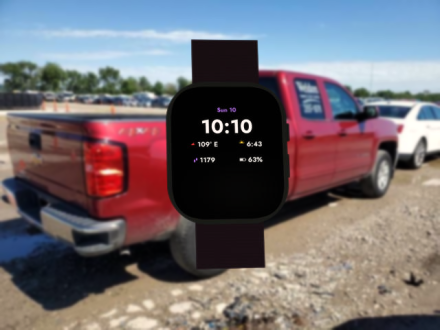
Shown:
10 h 10 min
